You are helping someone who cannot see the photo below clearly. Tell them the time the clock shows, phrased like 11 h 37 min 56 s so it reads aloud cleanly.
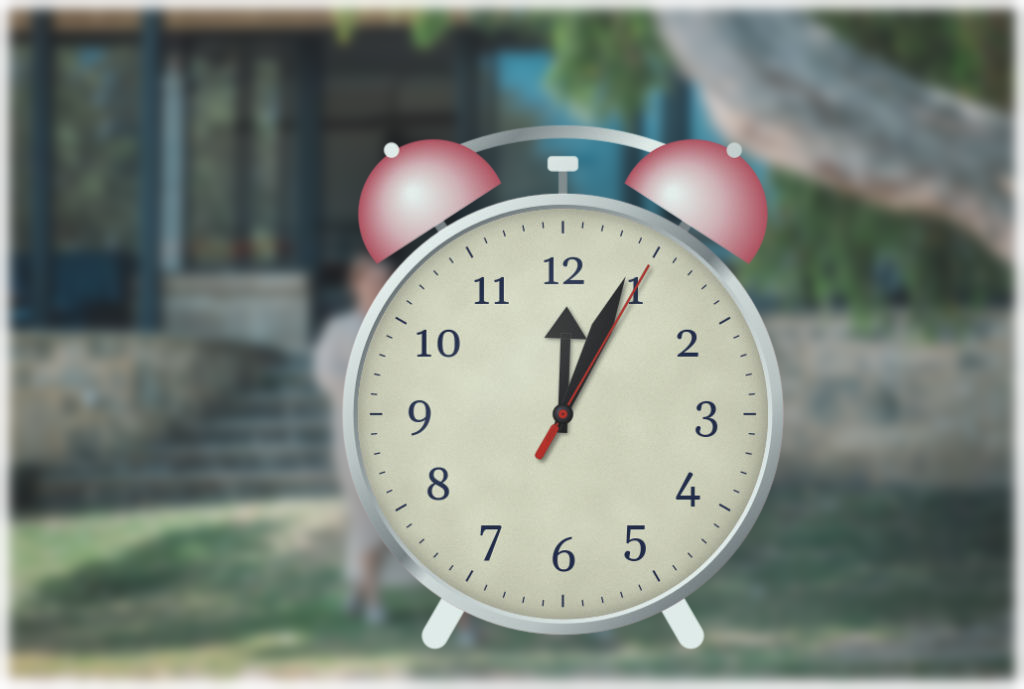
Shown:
12 h 04 min 05 s
